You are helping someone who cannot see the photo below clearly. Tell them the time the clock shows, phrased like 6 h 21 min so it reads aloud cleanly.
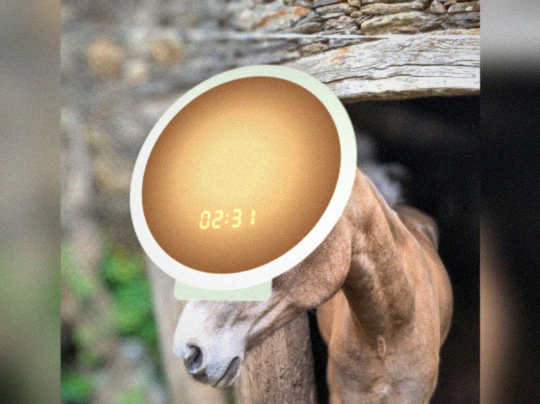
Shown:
2 h 31 min
